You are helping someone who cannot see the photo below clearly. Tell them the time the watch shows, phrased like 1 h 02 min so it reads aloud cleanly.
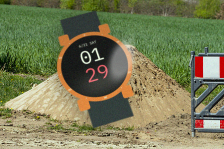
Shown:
1 h 29 min
